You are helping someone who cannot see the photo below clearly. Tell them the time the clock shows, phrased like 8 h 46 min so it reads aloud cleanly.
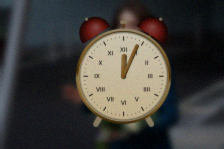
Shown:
12 h 04 min
